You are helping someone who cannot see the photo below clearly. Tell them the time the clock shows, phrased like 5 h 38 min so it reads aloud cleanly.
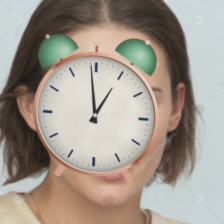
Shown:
12 h 59 min
